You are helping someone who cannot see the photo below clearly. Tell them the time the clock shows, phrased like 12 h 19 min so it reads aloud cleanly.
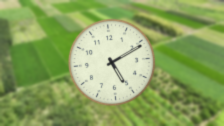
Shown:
5 h 11 min
